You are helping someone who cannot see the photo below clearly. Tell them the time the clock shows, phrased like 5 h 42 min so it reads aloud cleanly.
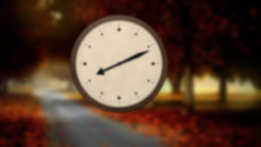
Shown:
8 h 11 min
